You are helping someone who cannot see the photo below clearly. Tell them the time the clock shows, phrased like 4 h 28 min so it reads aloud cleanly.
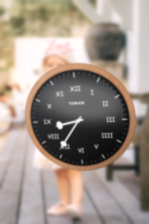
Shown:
8 h 36 min
